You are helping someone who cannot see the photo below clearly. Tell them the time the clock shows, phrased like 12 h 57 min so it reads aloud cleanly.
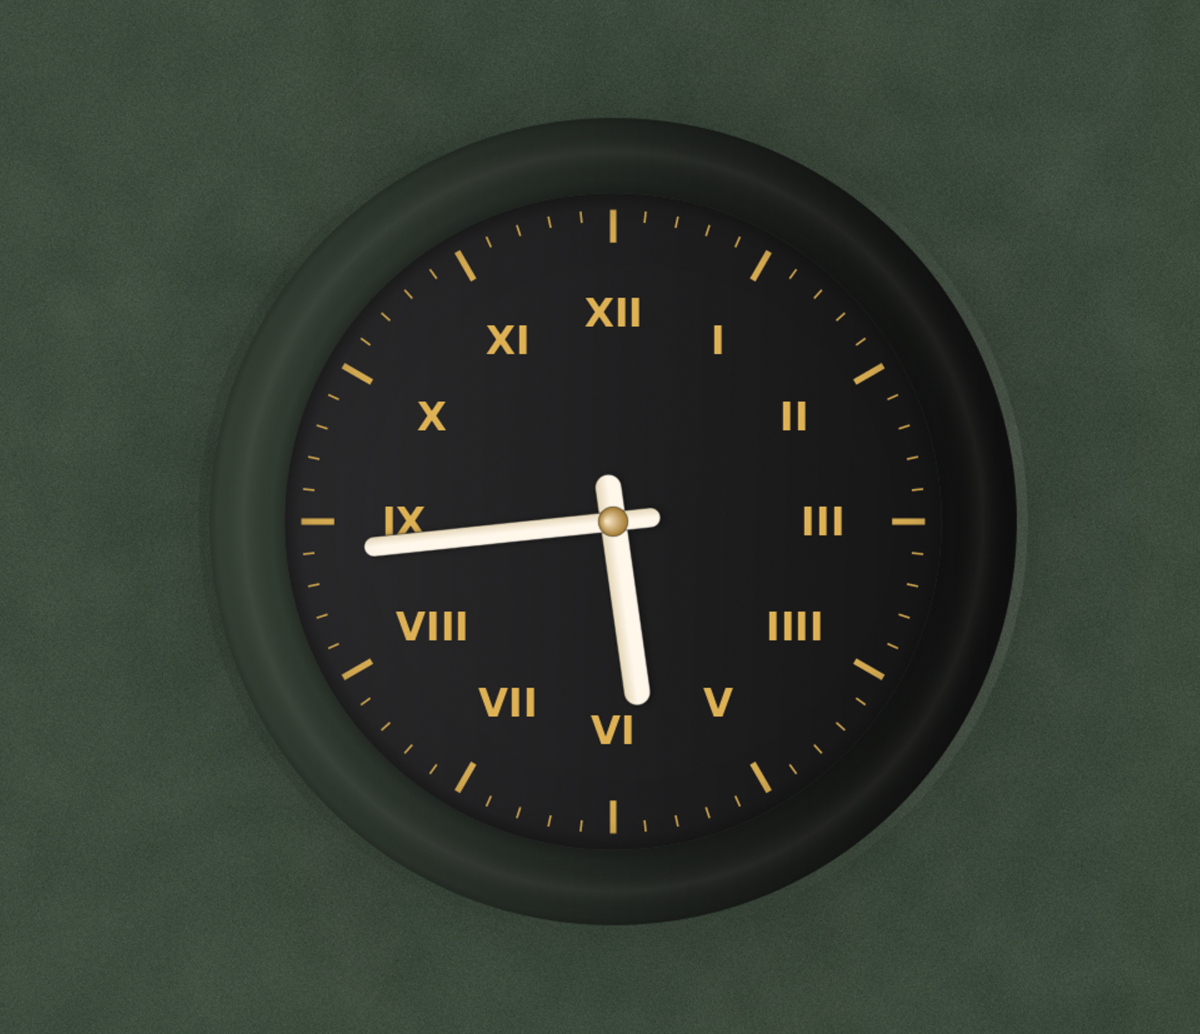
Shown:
5 h 44 min
